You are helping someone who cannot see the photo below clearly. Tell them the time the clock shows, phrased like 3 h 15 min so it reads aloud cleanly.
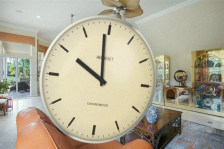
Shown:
9 h 59 min
